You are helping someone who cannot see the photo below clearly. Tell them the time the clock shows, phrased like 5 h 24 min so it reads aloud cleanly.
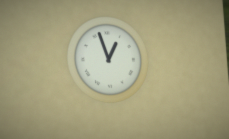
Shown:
12 h 57 min
